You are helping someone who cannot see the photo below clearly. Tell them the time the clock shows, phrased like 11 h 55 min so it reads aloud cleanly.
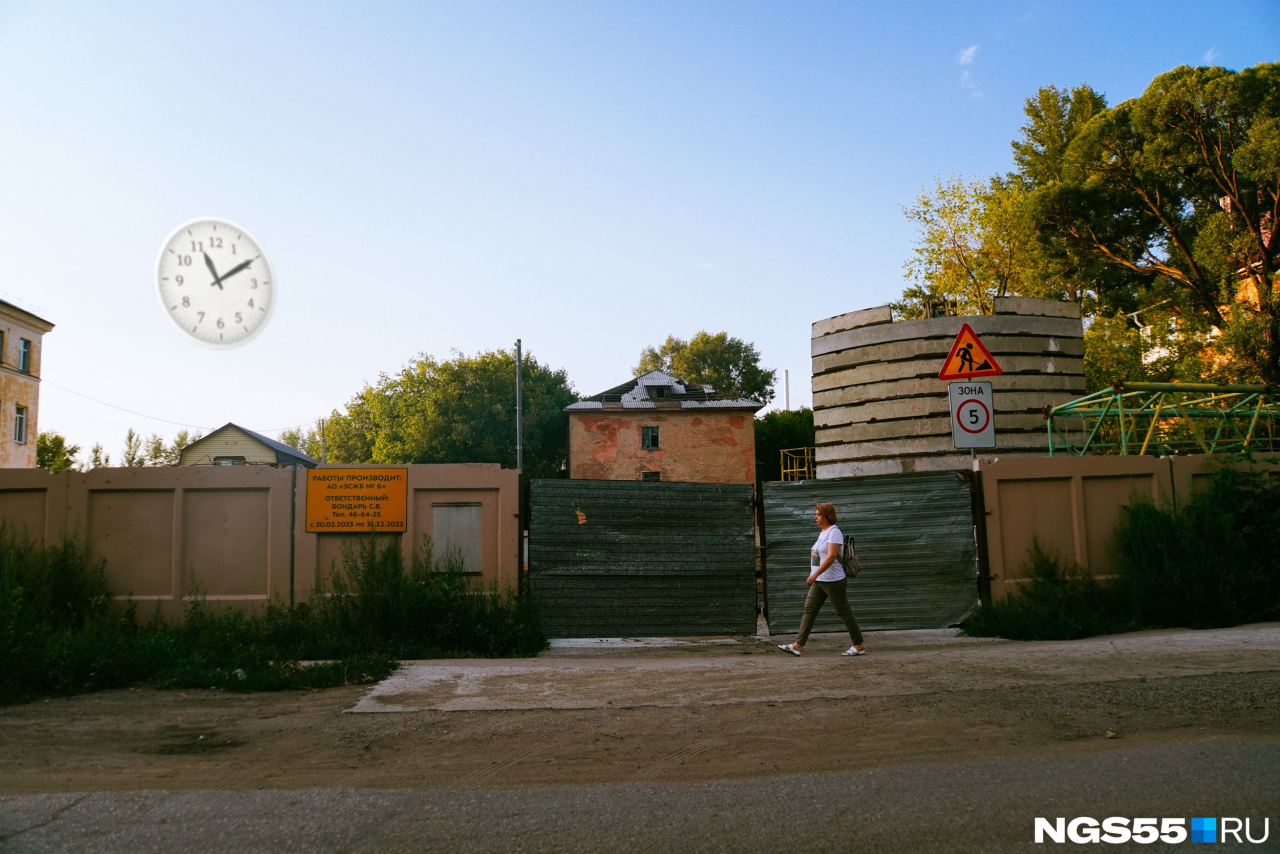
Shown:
11 h 10 min
